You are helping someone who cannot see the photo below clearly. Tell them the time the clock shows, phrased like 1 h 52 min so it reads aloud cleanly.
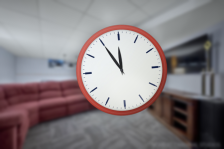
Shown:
11 h 55 min
